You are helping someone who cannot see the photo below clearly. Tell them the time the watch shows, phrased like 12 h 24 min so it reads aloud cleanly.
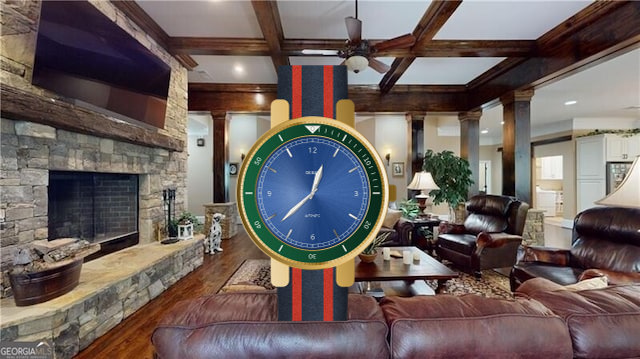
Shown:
12 h 38 min
